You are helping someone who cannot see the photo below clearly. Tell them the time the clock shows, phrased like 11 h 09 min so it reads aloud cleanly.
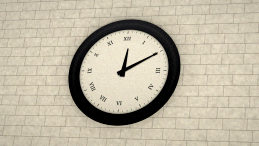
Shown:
12 h 10 min
